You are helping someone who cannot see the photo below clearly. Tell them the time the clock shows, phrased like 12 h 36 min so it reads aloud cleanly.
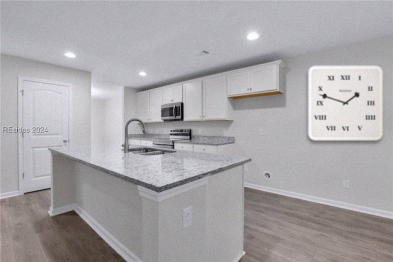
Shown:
1 h 48 min
